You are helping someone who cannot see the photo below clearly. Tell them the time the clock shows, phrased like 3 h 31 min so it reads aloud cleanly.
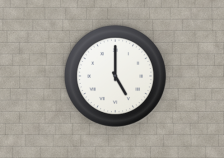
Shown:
5 h 00 min
